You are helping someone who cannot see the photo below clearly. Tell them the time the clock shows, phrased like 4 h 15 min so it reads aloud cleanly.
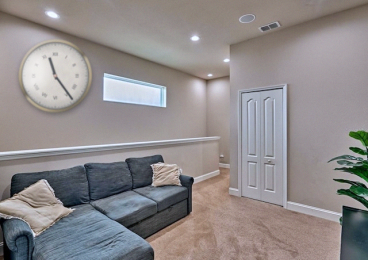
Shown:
11 h 24 min
